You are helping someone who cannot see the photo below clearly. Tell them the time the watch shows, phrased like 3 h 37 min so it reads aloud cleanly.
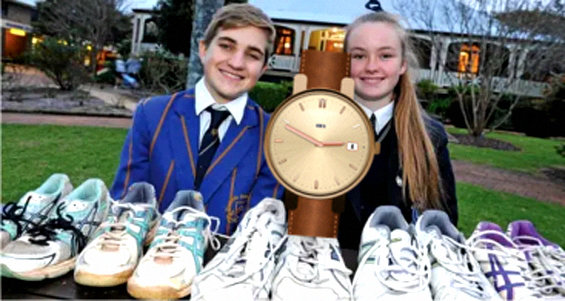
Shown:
2 h 49 min
